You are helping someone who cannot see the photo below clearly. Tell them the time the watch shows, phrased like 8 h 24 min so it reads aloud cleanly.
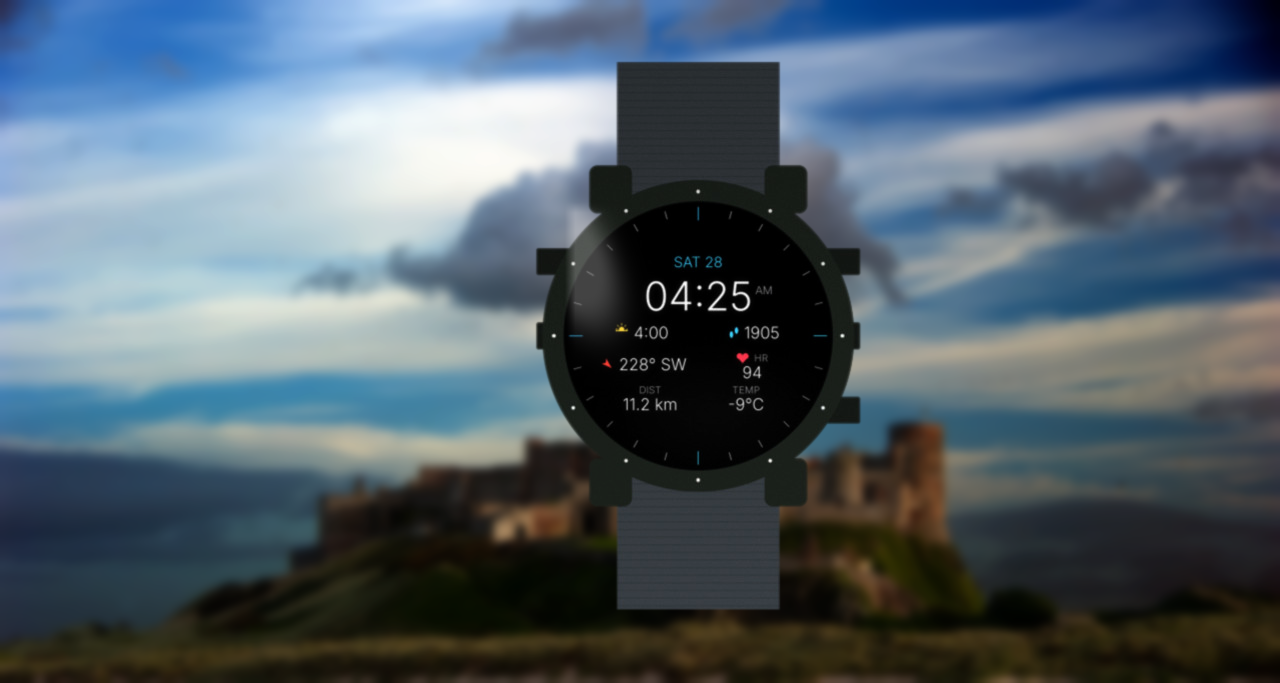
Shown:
4 h 25 min
